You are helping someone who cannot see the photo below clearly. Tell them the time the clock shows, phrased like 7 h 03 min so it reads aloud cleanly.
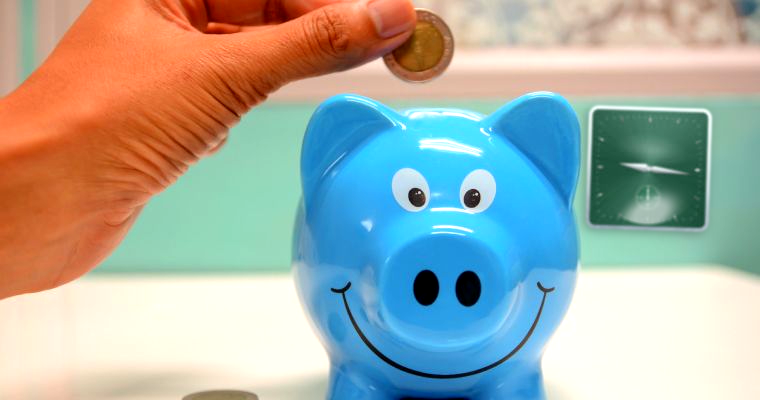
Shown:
9 h 16 min
